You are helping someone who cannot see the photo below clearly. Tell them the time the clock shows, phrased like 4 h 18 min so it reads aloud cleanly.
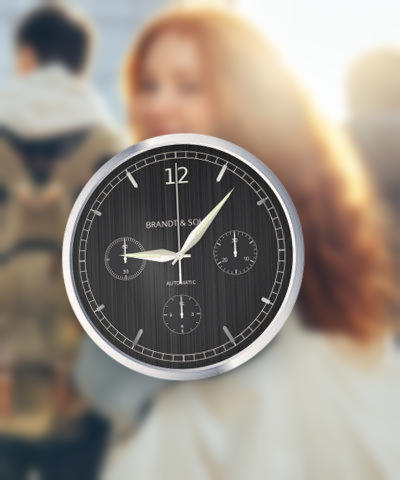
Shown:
9 h 07 min
